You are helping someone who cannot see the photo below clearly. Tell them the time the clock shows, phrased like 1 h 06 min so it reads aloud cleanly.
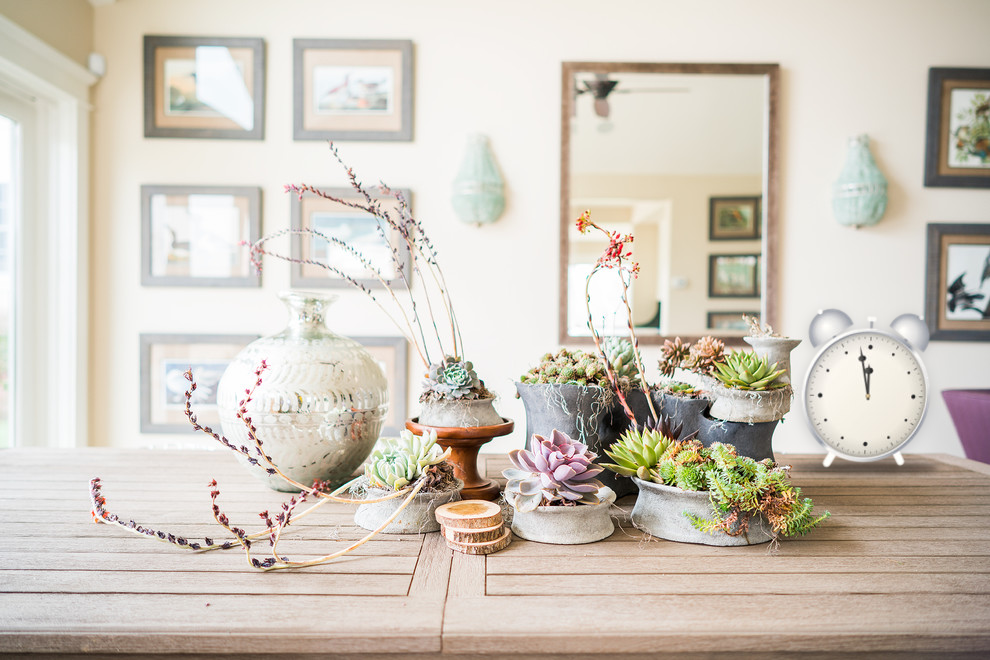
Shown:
11 h 58 min
